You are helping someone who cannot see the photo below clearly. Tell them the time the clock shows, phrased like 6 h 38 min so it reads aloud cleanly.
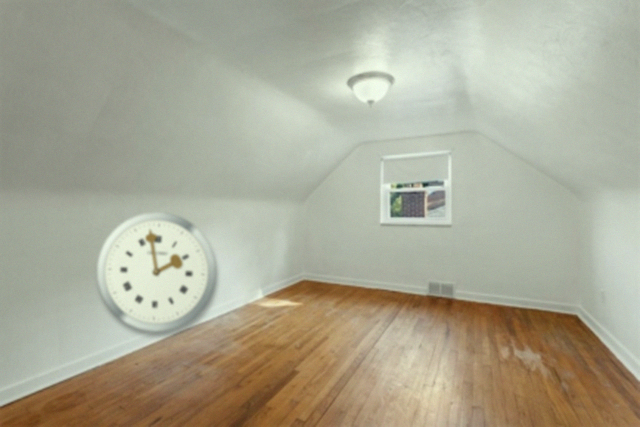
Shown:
1 h 58 min
